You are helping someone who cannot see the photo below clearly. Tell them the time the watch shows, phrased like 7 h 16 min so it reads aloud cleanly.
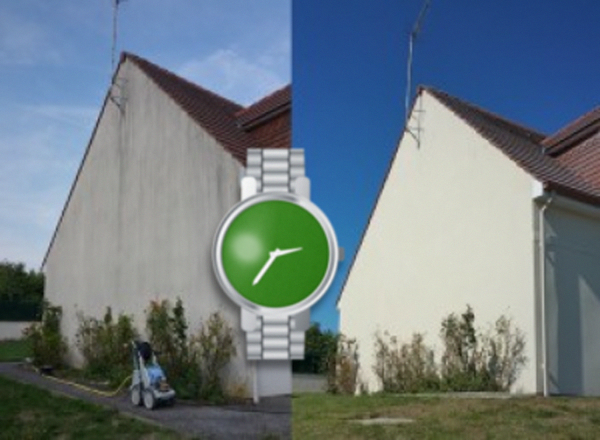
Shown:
2 h 36 min
